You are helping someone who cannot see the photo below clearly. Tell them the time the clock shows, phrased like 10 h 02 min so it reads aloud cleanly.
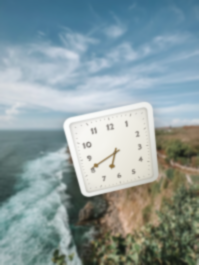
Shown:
6 h 41 min
